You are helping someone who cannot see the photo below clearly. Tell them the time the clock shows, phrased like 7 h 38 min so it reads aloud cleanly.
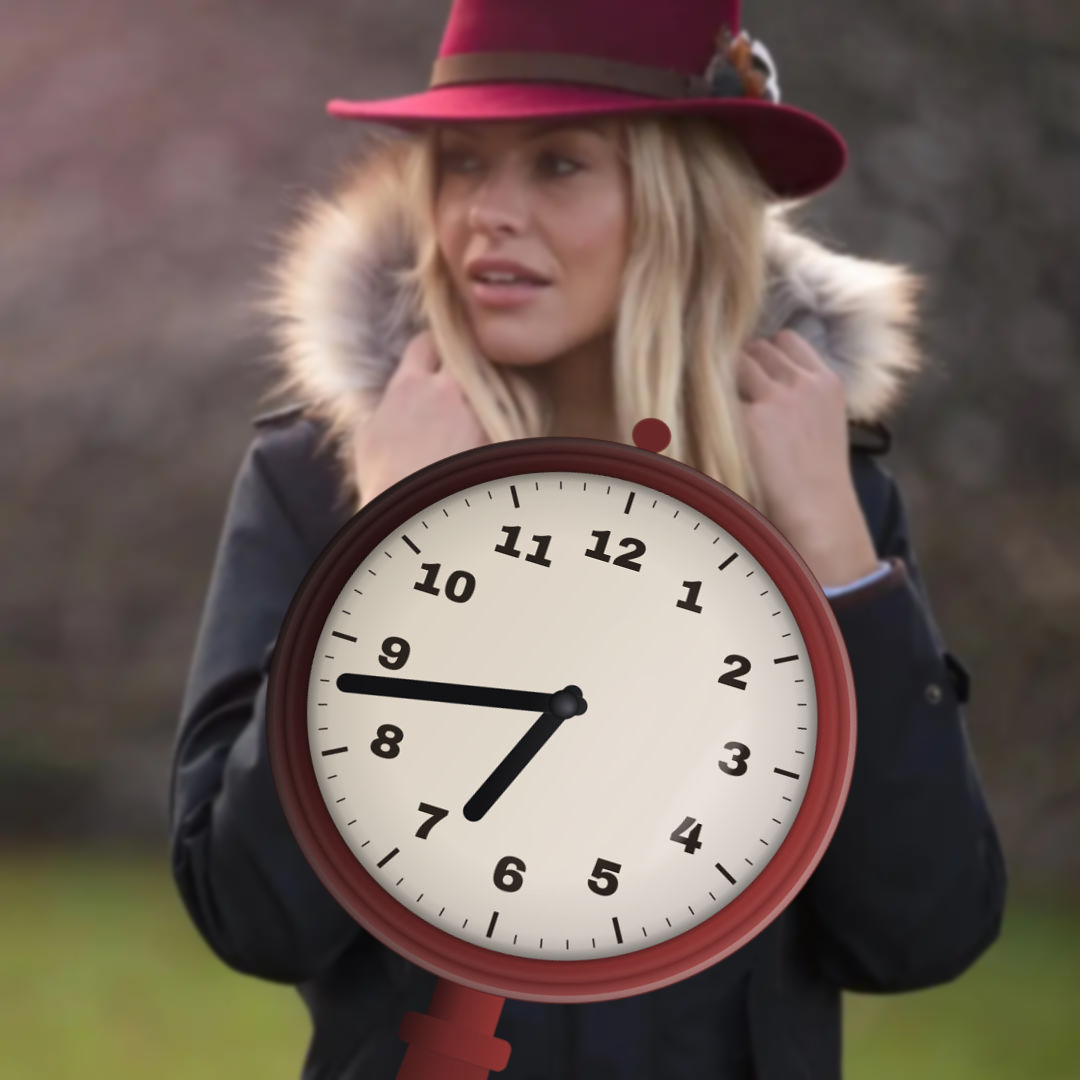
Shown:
6 h 43 min
